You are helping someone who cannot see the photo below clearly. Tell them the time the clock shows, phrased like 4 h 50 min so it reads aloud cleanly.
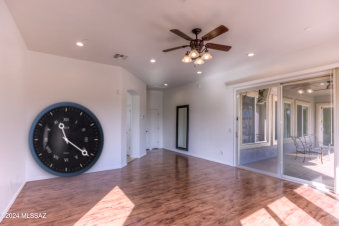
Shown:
11 h 21 min
